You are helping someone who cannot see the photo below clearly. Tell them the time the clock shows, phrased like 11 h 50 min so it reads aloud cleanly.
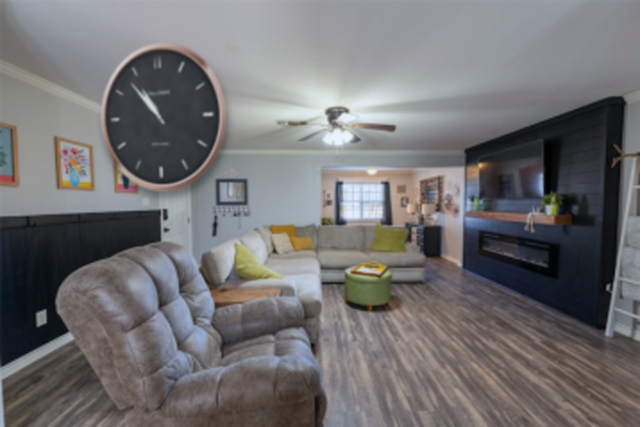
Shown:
10 h 53 min
